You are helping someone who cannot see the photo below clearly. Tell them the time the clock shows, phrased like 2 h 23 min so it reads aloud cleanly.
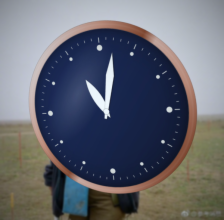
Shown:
11 h 02 min
